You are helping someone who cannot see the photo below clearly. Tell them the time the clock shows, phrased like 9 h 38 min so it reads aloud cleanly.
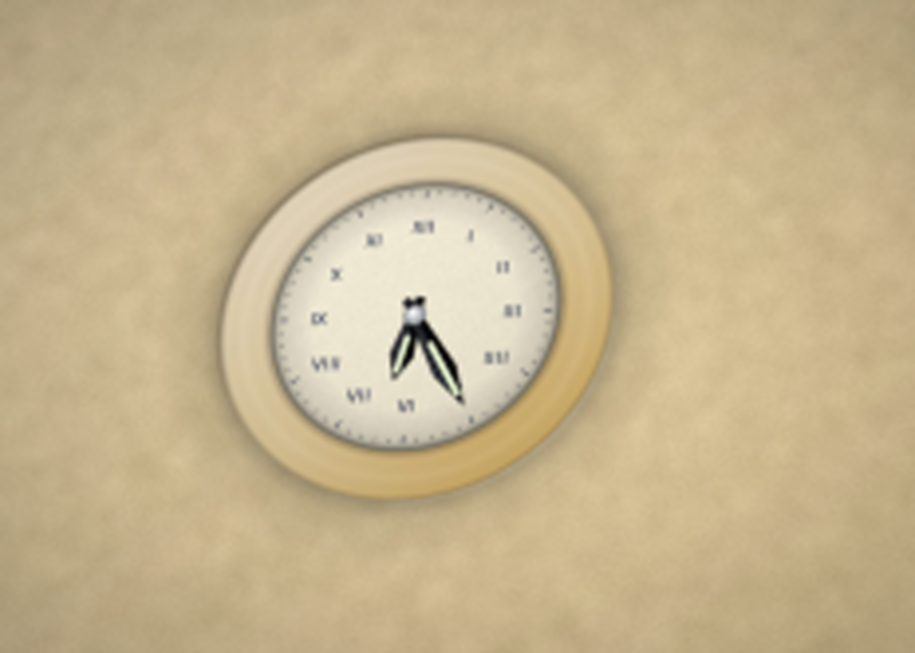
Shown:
6 h 25 min
